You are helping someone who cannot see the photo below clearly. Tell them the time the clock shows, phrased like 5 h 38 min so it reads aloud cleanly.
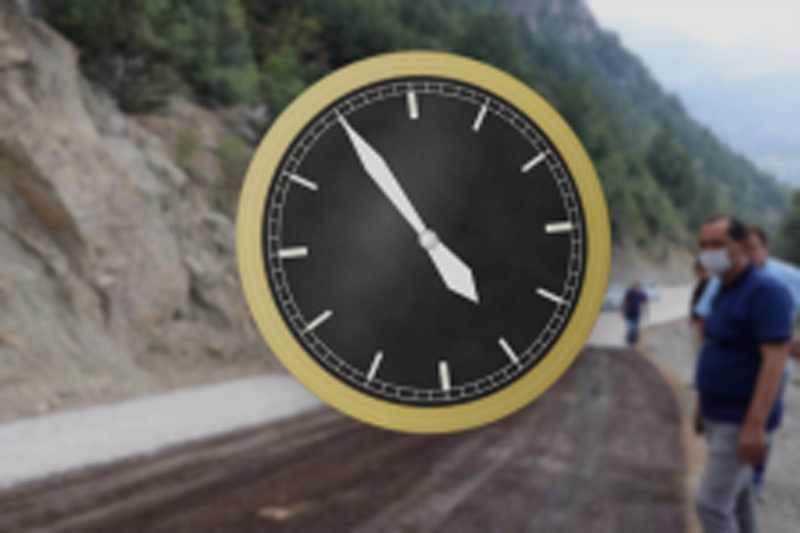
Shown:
4 h 55 min
